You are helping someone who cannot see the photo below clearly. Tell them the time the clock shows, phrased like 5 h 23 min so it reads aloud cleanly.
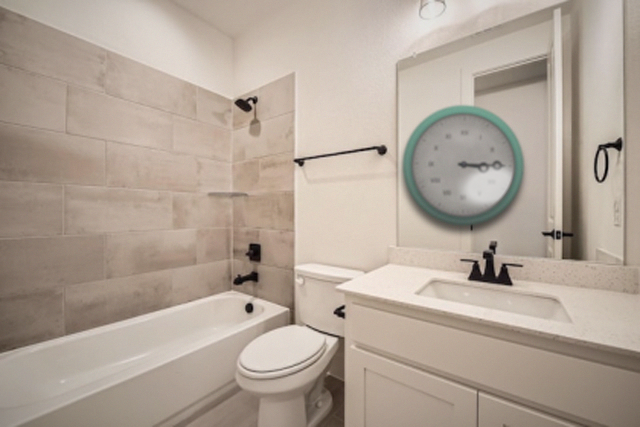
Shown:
3 h 15 min
